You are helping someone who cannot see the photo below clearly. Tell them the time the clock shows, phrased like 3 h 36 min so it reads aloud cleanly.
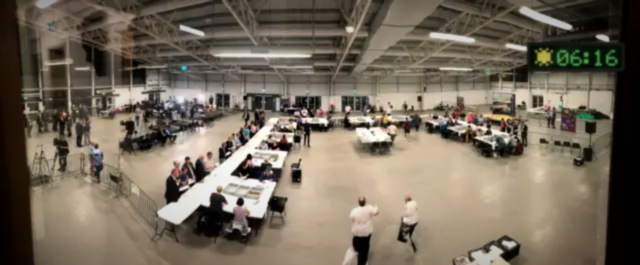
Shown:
6 h 16 min
